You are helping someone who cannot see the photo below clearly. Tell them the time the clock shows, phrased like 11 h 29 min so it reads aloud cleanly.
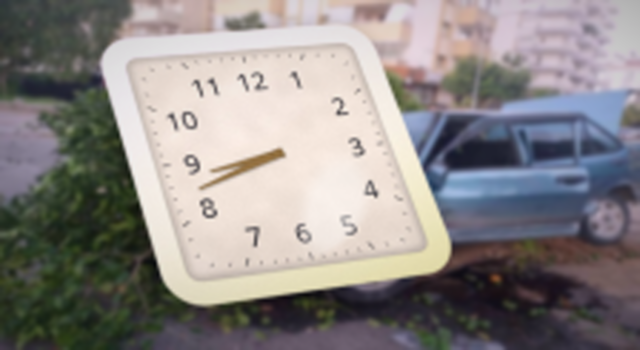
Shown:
8 h 42 min
